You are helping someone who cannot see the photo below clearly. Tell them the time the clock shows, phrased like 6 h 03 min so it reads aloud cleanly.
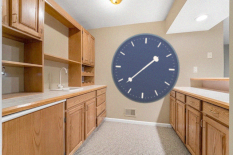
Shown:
1 h 38 min
